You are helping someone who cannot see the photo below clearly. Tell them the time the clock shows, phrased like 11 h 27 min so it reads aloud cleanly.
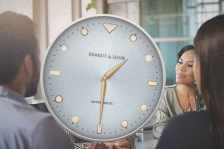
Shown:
1 h 30 min
